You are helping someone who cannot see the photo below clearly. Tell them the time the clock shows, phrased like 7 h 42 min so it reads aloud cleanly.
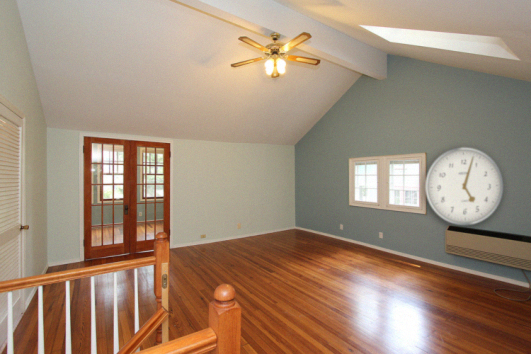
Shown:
5 h 03 min
